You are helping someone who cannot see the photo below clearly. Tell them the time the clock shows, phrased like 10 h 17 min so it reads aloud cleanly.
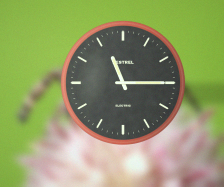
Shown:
11 h 15 min
